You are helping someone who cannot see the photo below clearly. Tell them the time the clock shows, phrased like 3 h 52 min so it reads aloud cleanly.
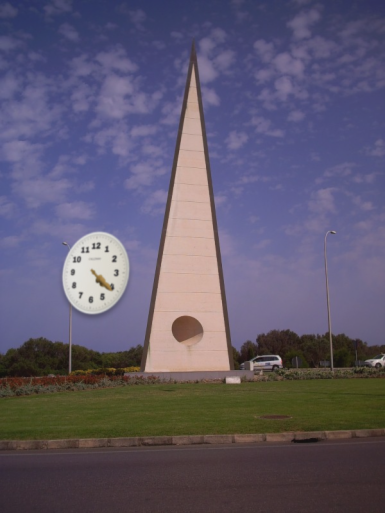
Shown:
4 h 21 min
